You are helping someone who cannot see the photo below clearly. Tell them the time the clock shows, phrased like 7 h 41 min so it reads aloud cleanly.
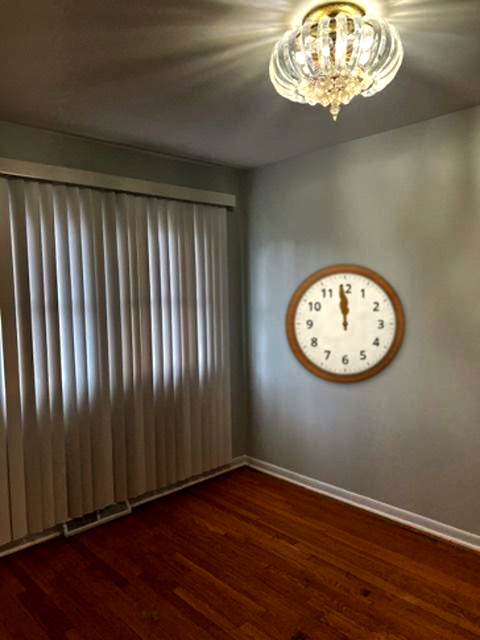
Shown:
11 h 59 min
